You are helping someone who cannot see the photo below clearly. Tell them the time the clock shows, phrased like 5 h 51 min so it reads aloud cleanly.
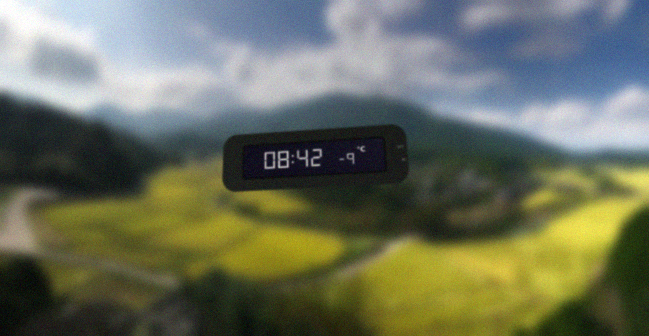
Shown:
8 h 42 min
